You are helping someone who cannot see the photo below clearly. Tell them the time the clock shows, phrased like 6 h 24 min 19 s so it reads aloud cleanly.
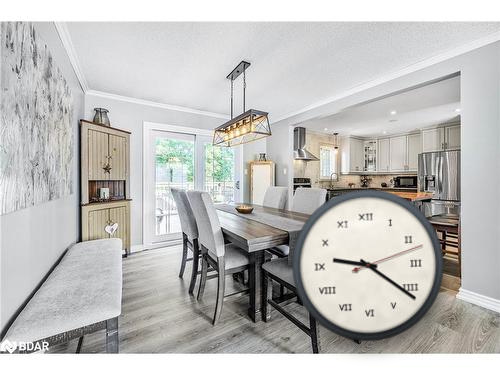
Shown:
9 h 21 min 12 s
